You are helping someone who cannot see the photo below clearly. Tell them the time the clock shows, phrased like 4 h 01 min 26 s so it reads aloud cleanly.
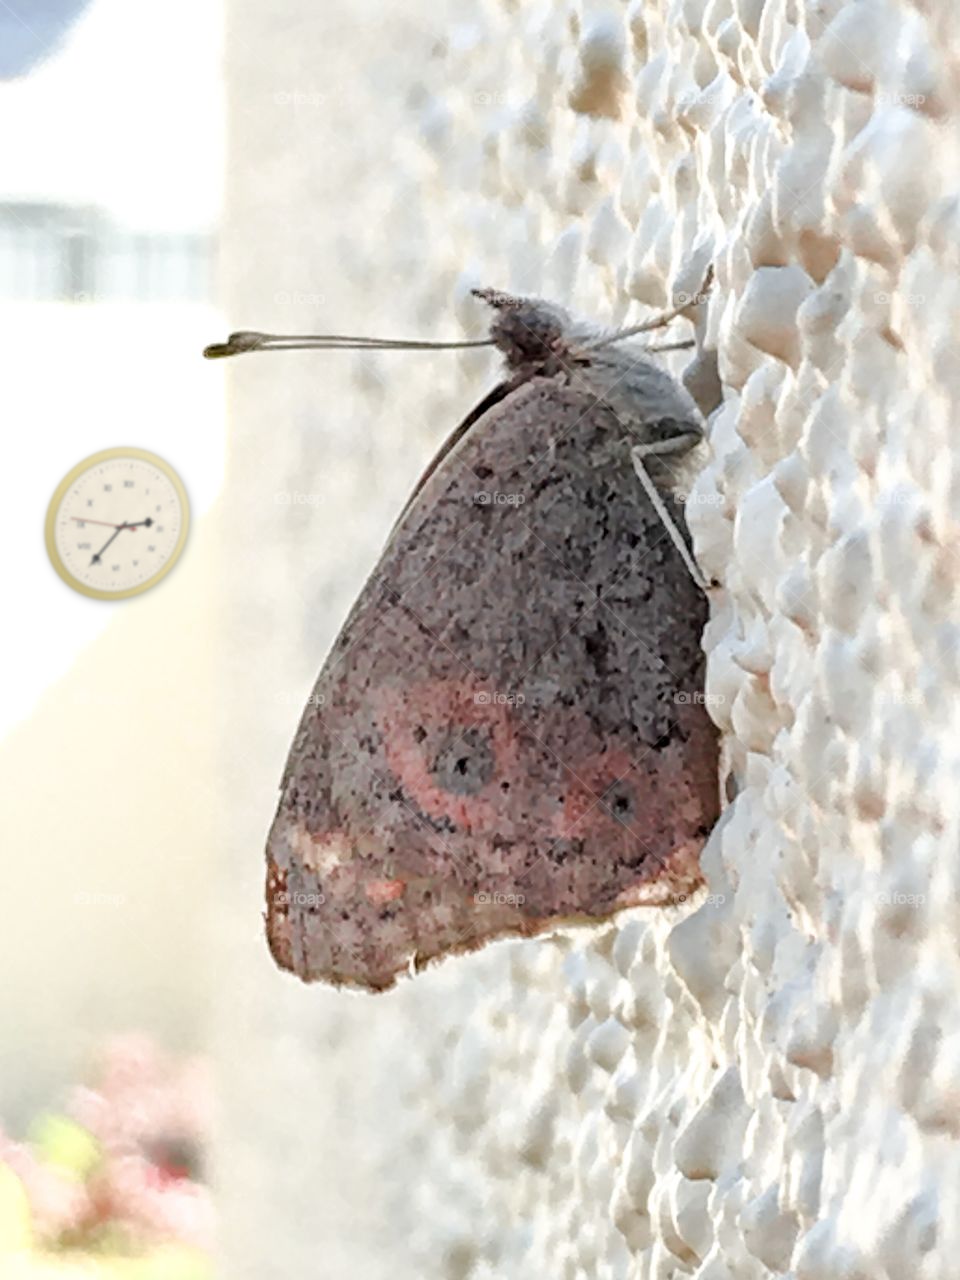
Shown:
2 h 35 min 46 s
